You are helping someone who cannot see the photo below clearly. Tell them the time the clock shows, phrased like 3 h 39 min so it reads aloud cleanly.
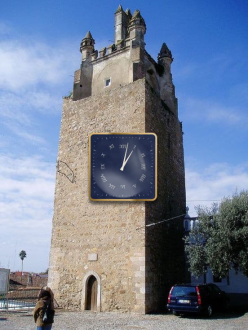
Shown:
1 h 02 min
